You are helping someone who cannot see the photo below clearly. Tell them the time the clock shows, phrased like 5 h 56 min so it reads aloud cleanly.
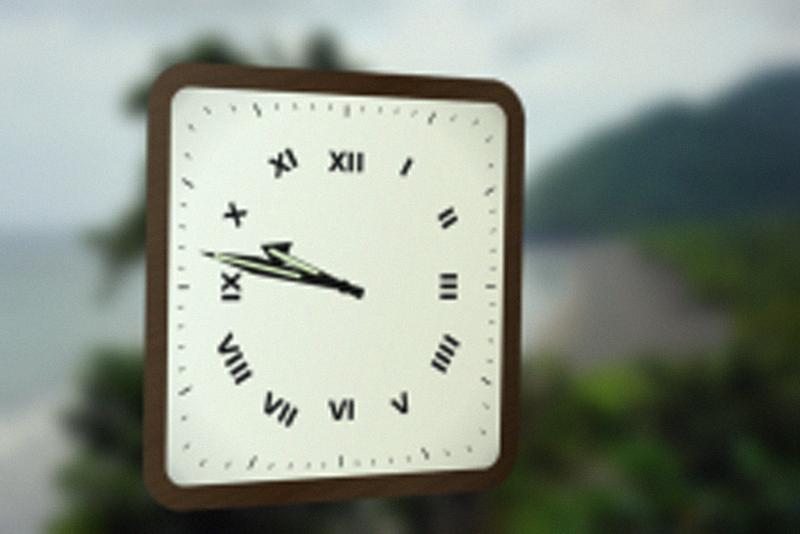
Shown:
9 h 47 min
